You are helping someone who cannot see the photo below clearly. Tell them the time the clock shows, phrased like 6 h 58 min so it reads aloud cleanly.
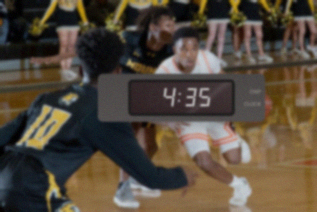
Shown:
4 h 35 min
